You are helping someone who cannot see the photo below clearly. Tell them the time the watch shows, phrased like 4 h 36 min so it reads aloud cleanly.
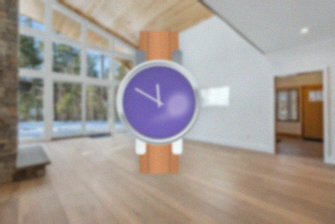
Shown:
11 h 50 min
